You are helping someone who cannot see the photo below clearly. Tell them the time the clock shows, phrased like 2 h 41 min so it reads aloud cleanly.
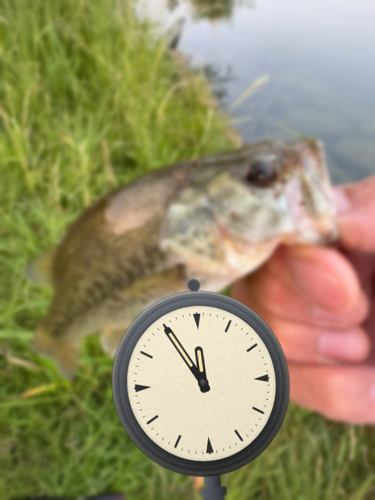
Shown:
11 h 55 min
